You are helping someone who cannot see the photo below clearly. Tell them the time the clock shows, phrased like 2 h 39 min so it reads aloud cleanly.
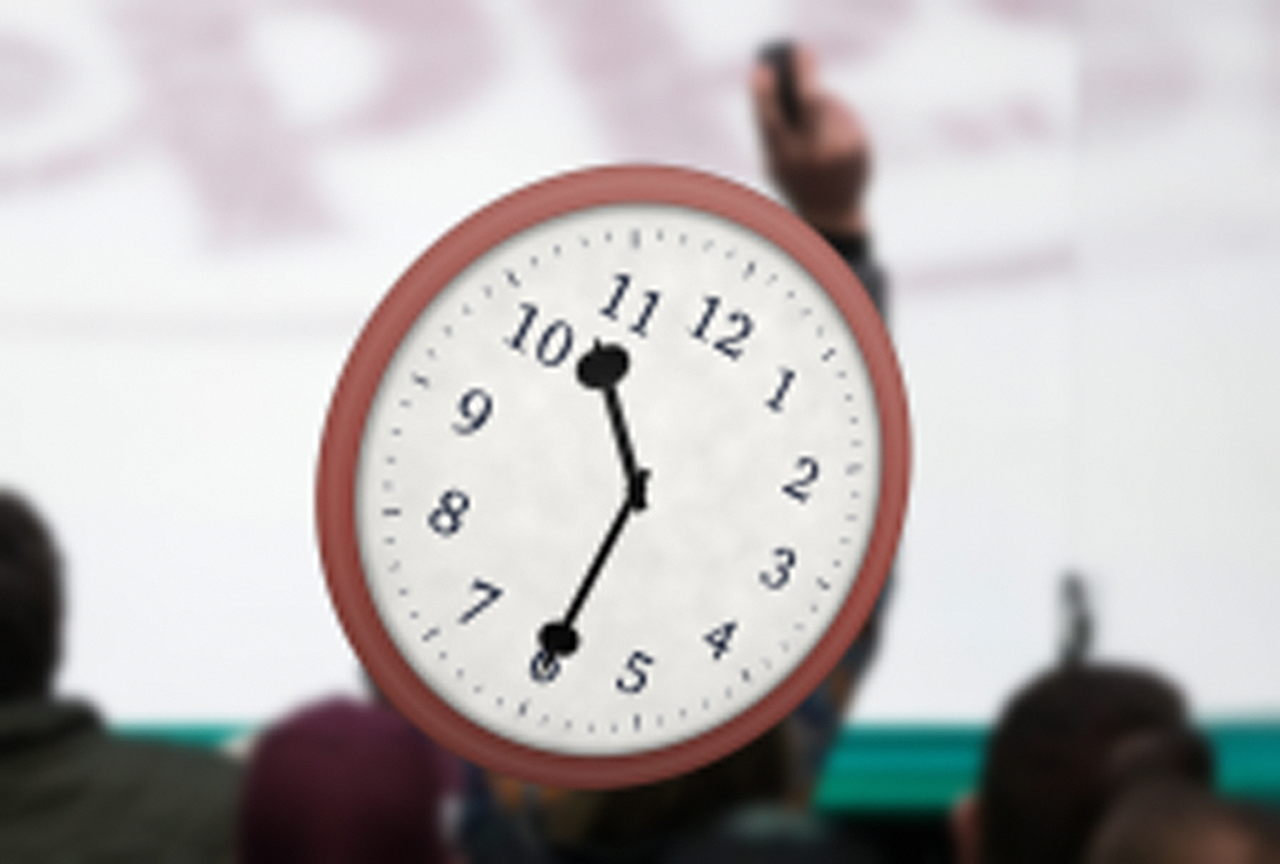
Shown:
10 h 30 min
